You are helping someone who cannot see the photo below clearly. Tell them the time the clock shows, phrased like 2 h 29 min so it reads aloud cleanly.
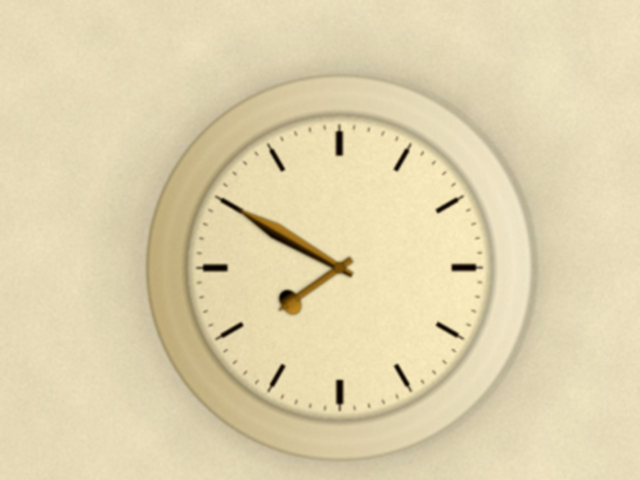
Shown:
7 h 50 min
